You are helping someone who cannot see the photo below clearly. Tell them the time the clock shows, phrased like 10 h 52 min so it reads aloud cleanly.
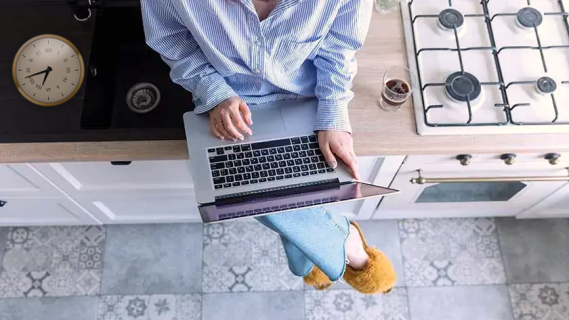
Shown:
6 h 42 min
